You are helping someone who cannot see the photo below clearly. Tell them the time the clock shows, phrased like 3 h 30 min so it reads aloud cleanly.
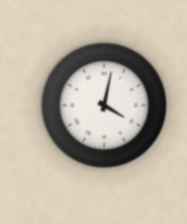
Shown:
4 h 02 min
